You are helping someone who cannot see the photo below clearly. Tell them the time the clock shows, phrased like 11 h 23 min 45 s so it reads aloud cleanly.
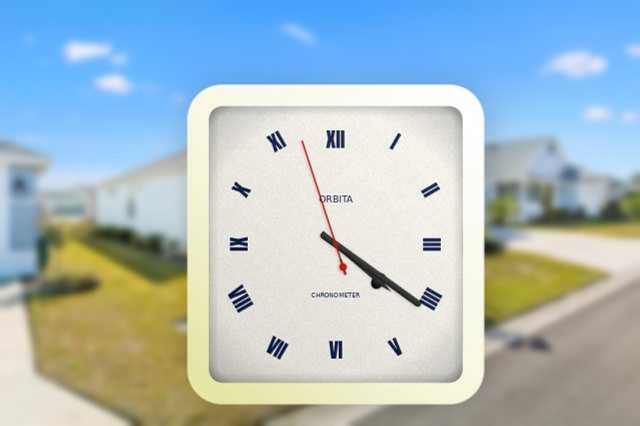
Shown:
4 h 20 min 57 s
